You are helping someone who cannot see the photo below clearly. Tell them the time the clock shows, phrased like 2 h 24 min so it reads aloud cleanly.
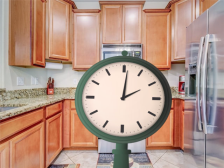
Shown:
2 h 01 min
